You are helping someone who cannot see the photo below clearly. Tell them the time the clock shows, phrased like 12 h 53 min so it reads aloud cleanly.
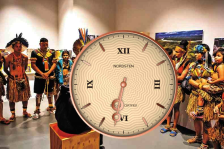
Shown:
6 h 32 min
